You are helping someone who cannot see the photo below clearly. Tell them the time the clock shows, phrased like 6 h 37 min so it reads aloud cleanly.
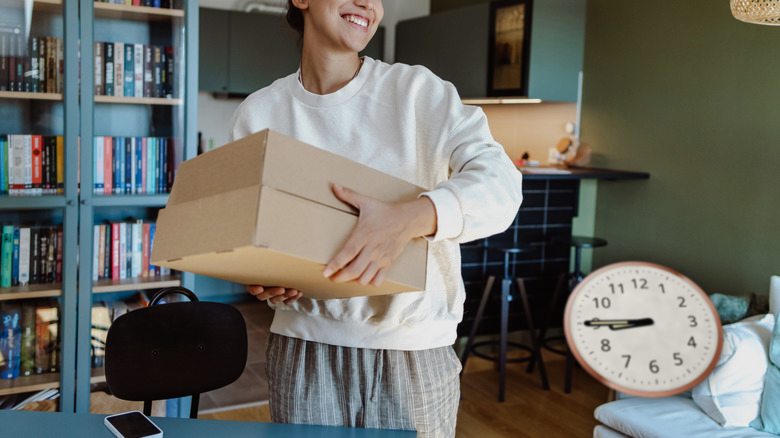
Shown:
8 h 45 min
